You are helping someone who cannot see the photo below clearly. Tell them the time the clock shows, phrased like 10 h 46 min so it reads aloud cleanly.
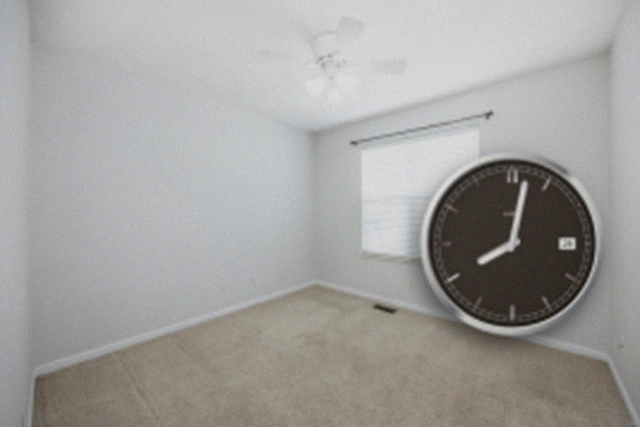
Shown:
8 h 02 min
